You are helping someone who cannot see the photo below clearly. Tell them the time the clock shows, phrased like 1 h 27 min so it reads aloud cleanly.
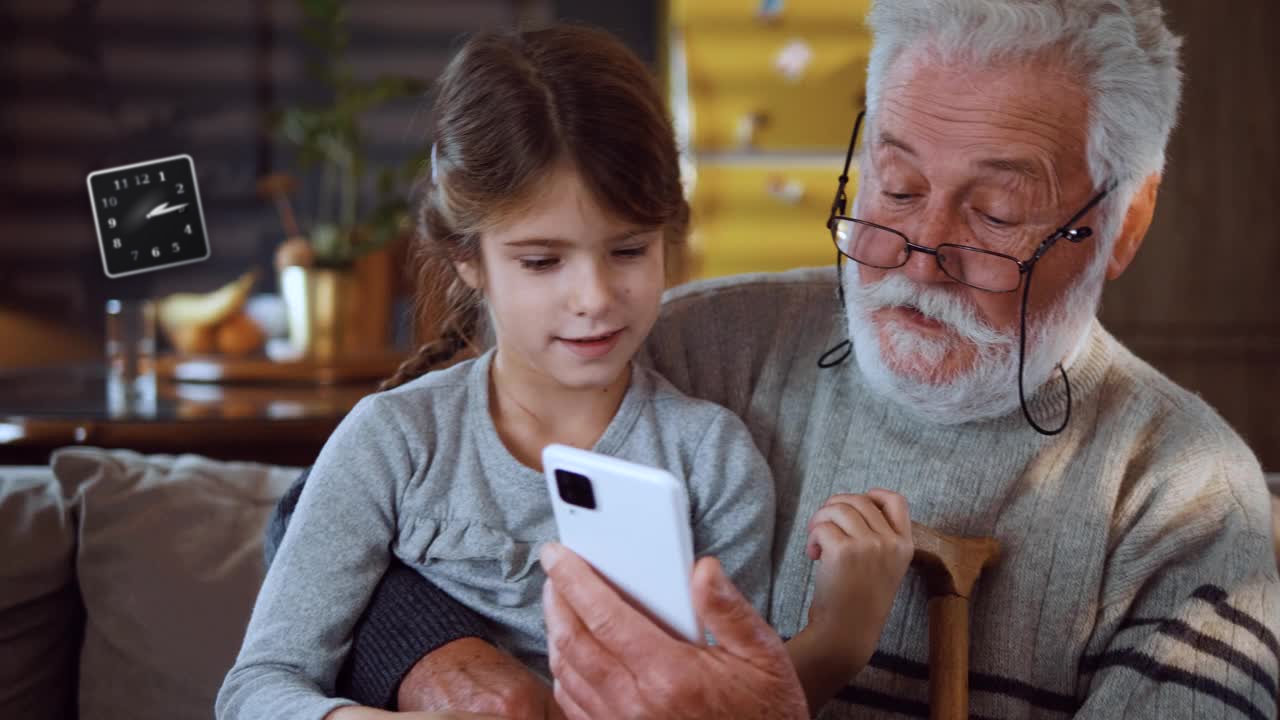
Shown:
2 h 14 min
